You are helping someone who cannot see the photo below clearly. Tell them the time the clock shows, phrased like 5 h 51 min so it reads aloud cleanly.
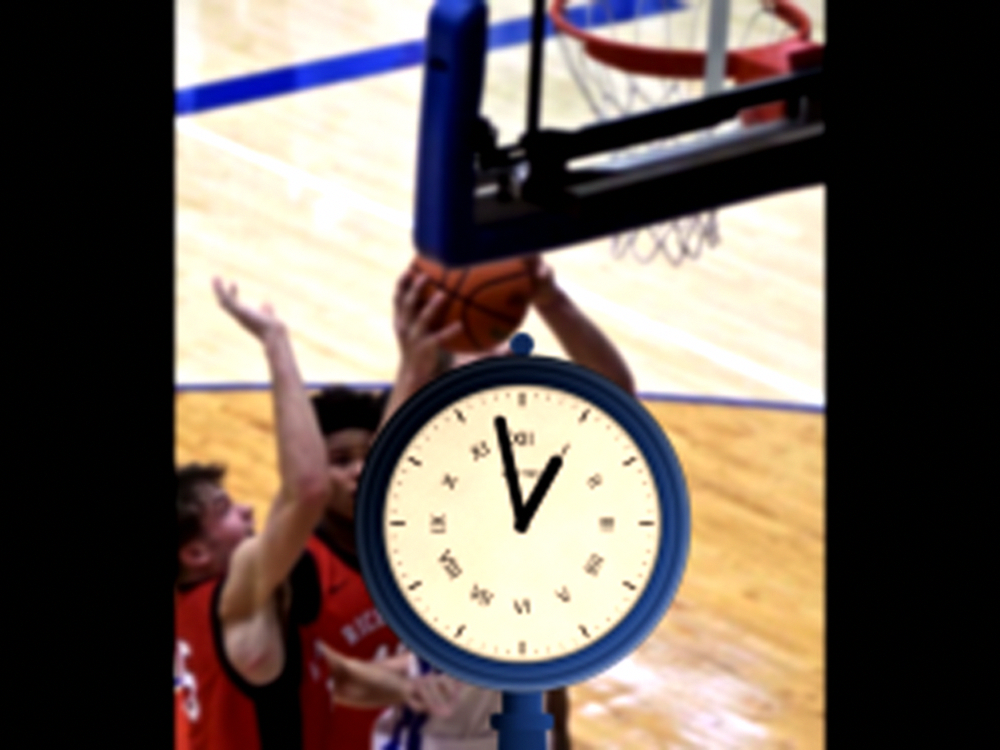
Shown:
12 h 58 min
